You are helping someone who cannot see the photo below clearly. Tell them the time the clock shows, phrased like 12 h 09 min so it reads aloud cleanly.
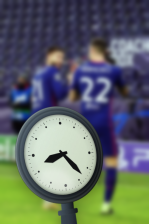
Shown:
8 h 23 min
